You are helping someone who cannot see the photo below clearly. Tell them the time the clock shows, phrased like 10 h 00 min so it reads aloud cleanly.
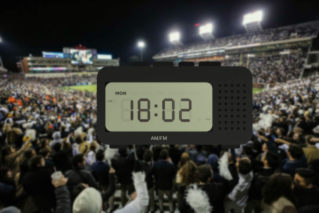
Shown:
18 h 02 min
